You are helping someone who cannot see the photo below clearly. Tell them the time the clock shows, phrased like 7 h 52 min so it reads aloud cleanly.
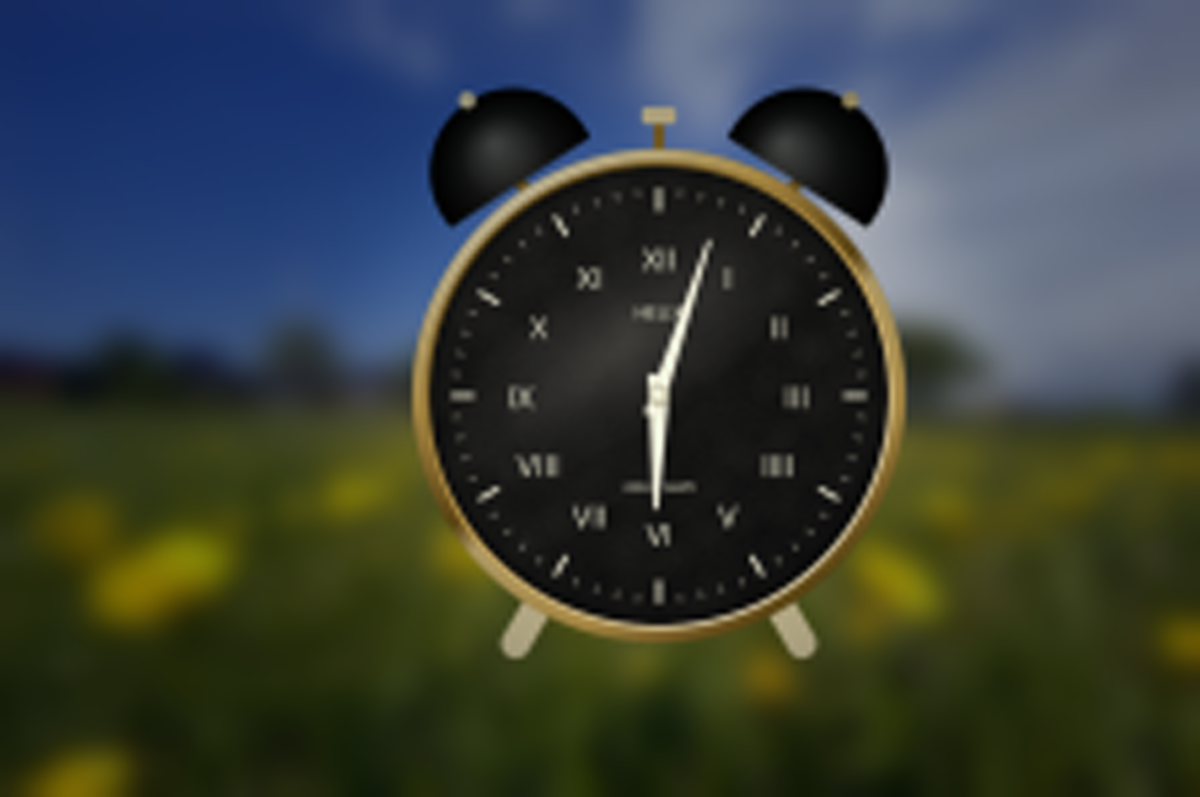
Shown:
6 h 03 min
